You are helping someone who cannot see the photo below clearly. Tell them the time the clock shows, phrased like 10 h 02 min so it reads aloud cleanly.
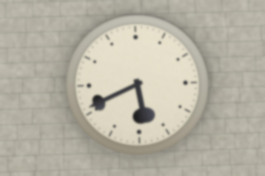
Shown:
5 h 41 min
